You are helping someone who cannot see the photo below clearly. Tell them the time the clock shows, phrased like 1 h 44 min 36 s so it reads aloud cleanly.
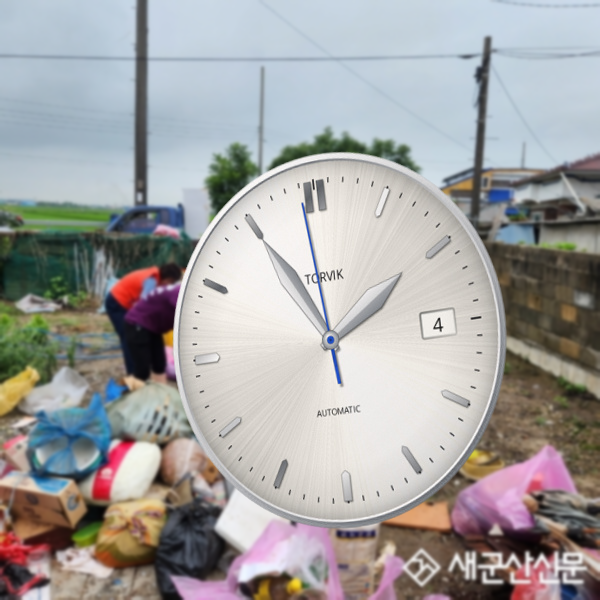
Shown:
1 h 54 min 59 s
